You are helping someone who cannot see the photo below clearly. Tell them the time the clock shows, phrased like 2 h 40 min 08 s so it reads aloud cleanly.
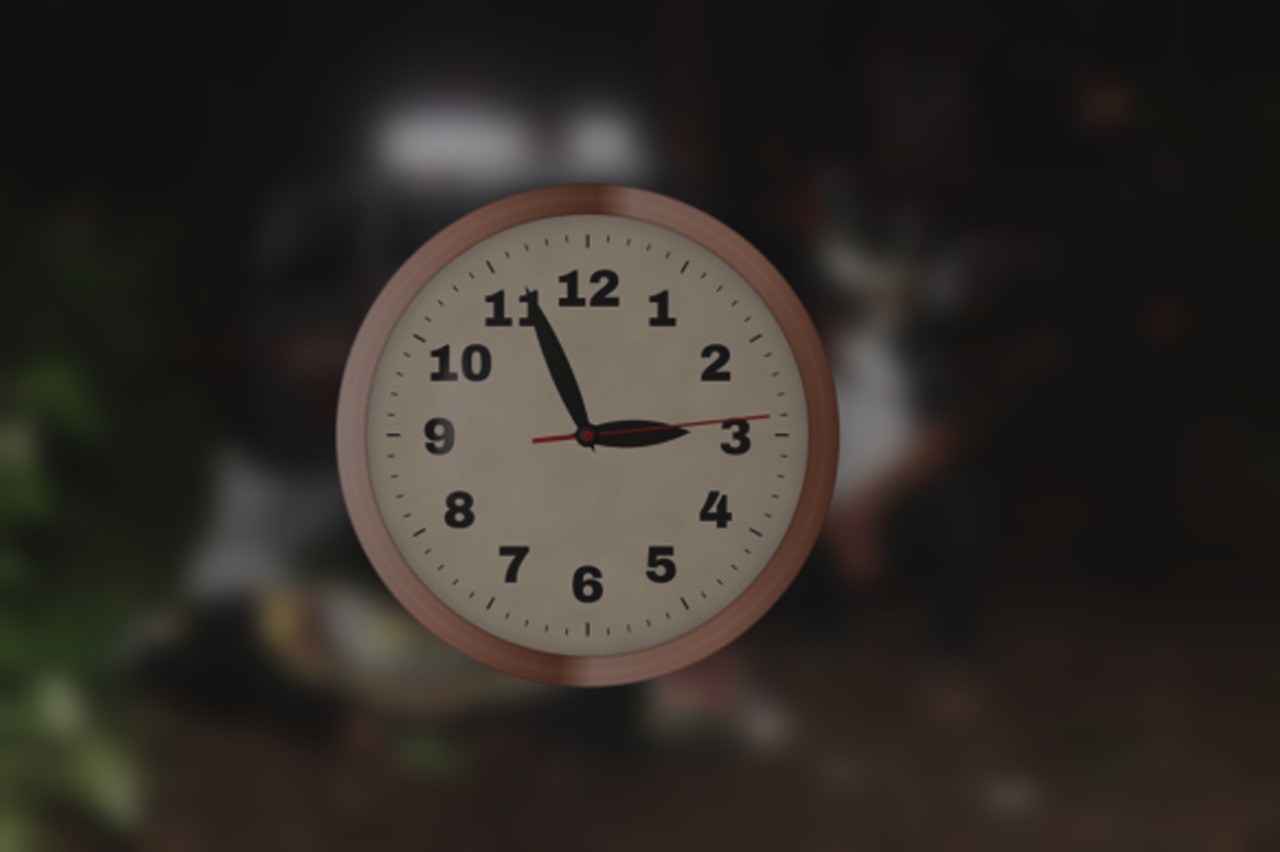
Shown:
2 h 56 min 14 s
